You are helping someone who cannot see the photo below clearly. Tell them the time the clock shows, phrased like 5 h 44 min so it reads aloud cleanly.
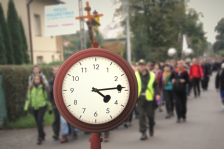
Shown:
4 h 14 min
